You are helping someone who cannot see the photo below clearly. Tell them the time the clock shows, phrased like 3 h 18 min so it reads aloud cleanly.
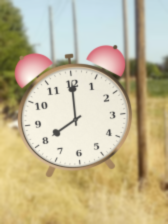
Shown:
8 h 00 min
